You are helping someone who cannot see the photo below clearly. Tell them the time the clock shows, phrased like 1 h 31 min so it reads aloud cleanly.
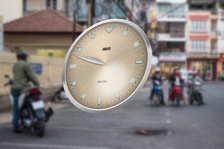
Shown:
9 h 48 min
